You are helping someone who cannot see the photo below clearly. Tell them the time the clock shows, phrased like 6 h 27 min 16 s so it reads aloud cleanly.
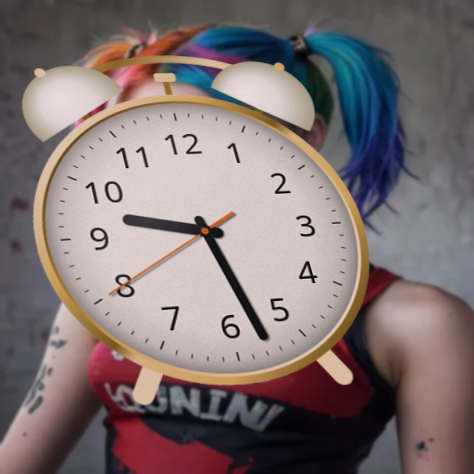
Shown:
9 h 27 min 40 s
